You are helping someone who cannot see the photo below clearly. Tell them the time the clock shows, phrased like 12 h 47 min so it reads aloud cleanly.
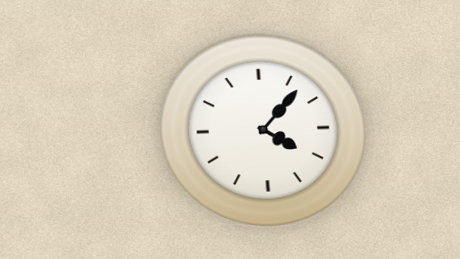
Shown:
4 h 07 min
